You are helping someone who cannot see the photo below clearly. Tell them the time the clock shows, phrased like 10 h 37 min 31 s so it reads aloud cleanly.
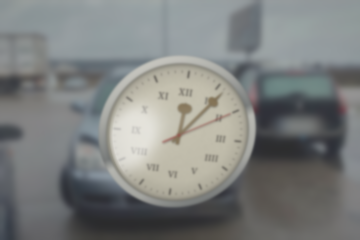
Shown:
12 h 06 min 10 s
